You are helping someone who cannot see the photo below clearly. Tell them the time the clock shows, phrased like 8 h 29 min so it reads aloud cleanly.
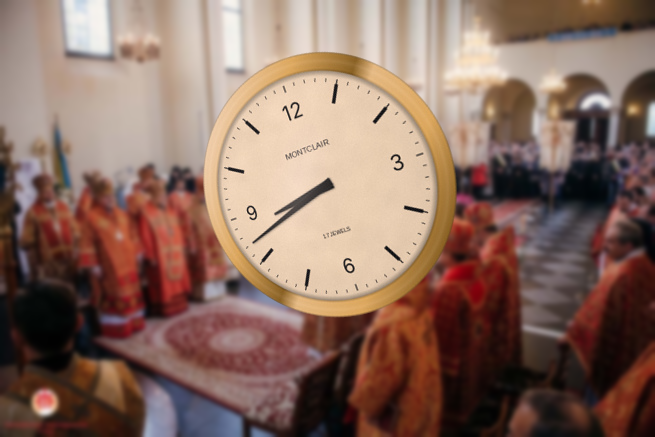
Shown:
8 h 42 min
